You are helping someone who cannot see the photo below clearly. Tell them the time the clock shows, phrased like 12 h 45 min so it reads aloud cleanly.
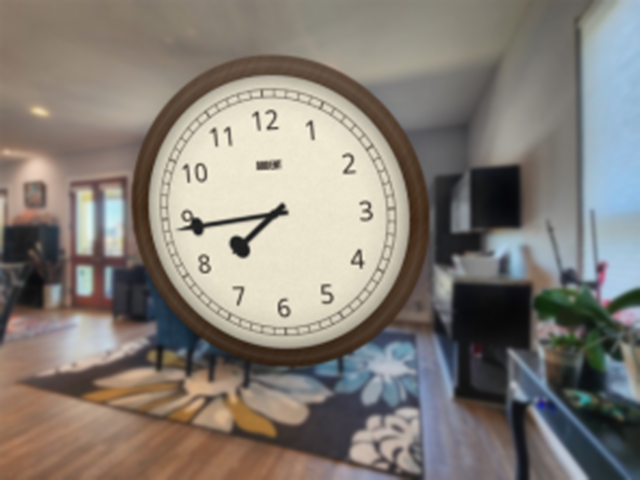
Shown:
7 h 44 min
